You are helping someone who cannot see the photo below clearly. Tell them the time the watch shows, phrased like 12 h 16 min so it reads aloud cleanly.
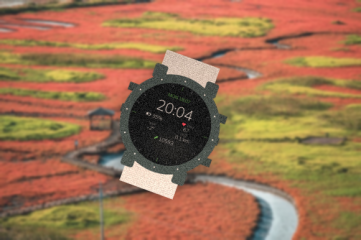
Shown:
20 h 04 min
